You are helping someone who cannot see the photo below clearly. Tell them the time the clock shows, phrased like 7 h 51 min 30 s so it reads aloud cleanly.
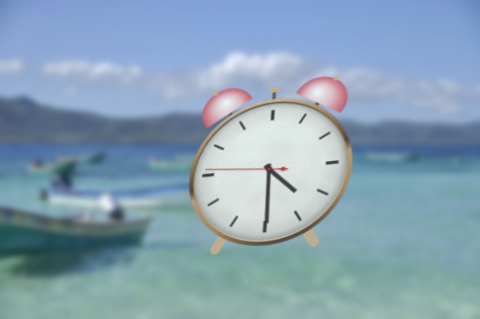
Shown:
4 h 29 min 46 s
